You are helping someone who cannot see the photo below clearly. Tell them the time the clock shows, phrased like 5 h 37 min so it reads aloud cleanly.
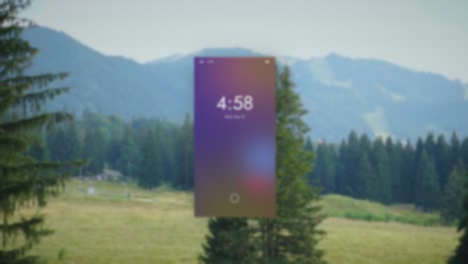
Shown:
4 h 58 min
